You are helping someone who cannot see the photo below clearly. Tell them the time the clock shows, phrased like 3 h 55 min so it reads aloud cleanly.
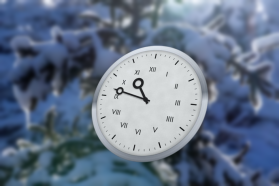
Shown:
10 h 47 min
